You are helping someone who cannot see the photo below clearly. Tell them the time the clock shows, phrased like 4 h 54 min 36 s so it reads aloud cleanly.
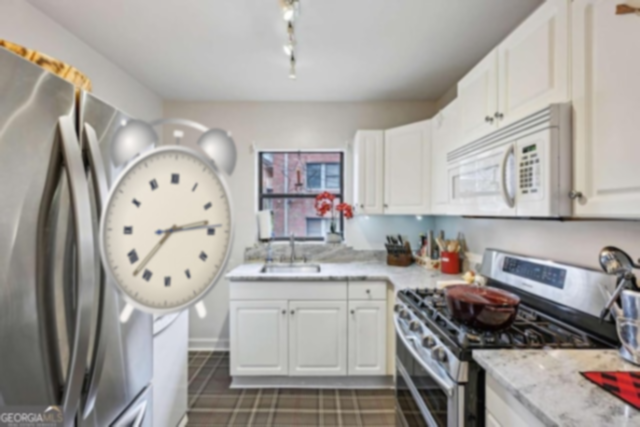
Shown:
2 h 37 min 14 s
